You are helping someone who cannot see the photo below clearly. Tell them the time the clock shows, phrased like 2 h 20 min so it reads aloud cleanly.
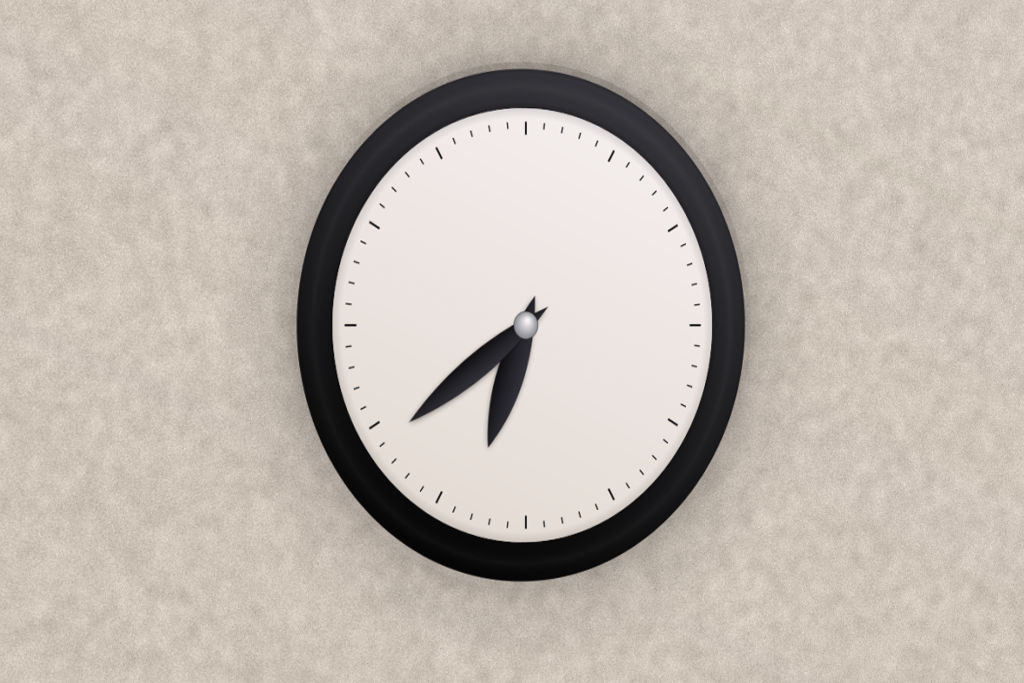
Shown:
6 h 39 min
